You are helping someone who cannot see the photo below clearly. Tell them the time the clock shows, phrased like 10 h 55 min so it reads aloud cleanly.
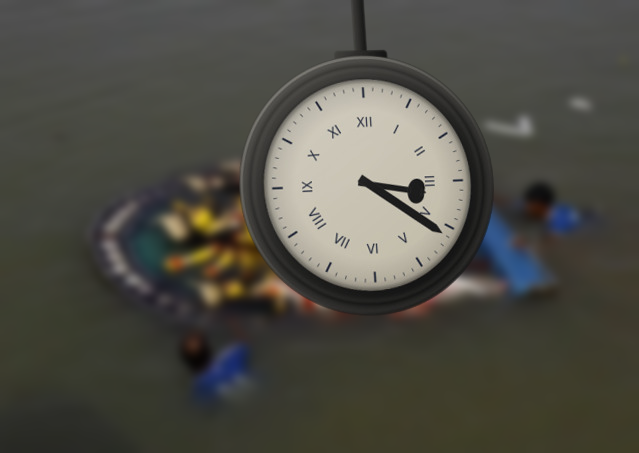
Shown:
3 h 21 min
